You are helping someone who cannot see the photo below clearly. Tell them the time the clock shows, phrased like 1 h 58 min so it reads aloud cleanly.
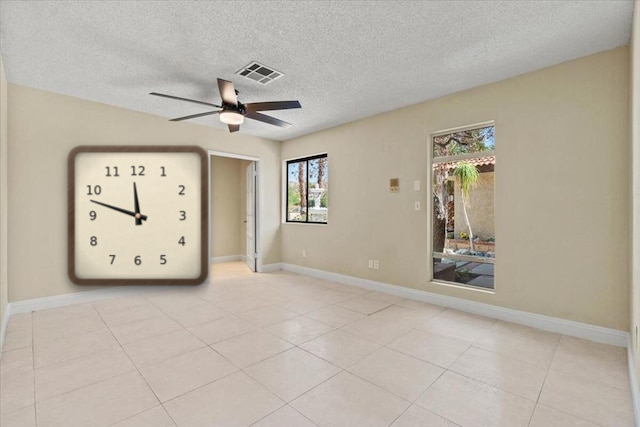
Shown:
11 h 48 min
